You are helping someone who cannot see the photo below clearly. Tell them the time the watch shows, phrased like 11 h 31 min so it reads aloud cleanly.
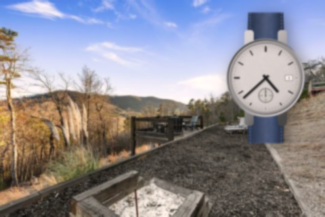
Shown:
4 h 38 min
